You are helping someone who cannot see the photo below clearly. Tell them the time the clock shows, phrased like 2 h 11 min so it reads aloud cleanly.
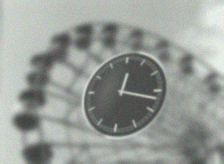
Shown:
12 h 17 min
